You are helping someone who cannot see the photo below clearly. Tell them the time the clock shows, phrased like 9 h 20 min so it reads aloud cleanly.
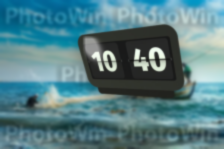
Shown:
10 h 40 min
